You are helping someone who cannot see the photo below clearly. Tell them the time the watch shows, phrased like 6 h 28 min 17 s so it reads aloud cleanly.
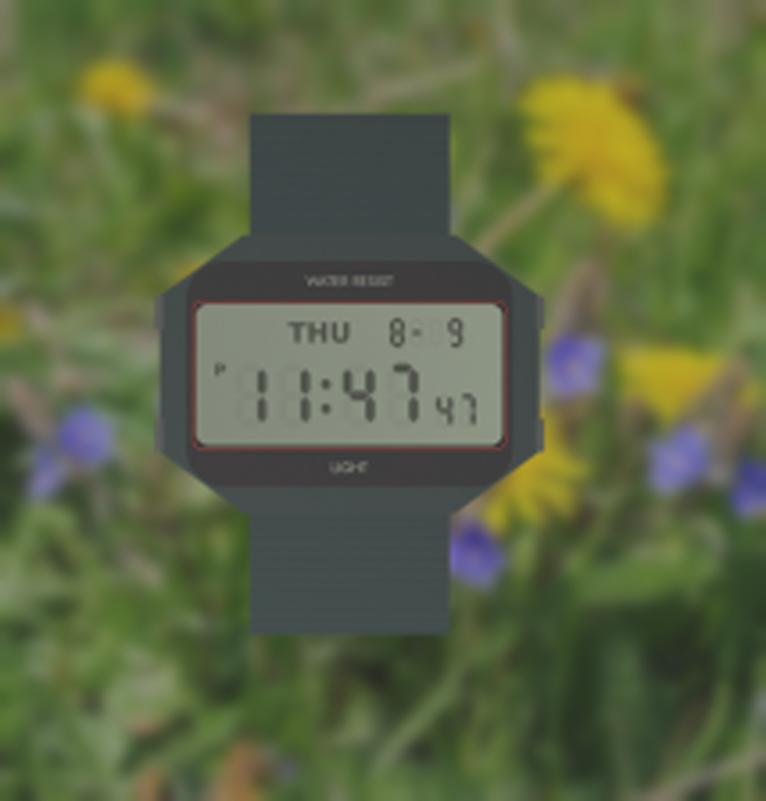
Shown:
11 h 47 min 47 s
